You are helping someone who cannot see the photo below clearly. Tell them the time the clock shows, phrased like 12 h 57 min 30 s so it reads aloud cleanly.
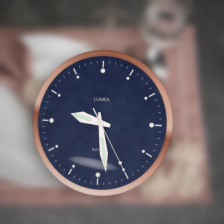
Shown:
9 h 28 min 25 s
